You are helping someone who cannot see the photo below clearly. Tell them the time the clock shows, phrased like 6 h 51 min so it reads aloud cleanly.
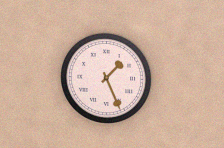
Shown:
1 h 26 min
